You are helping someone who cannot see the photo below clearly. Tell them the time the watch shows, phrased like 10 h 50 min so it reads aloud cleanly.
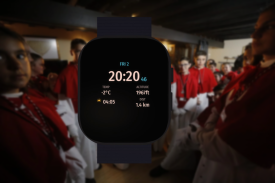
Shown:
20 h 20 min
